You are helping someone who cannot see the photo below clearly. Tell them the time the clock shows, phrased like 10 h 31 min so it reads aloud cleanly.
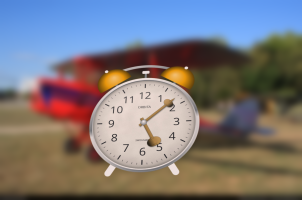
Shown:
5 h 08 min
